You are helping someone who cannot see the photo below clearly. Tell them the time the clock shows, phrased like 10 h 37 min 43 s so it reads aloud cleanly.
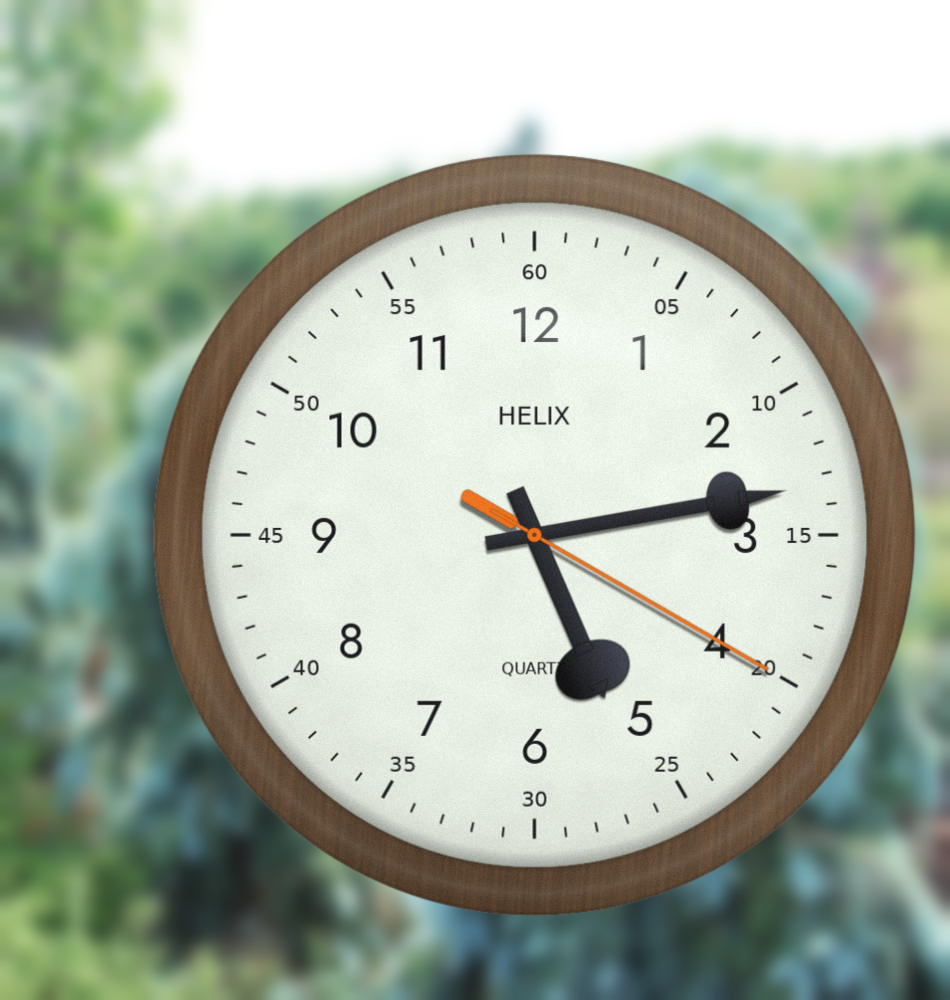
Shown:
5 h 13 min 20 s
